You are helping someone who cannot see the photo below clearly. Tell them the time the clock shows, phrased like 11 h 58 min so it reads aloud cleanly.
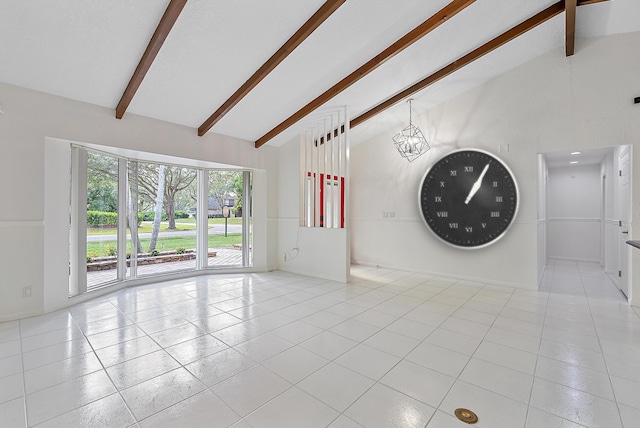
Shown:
1 h 05 min
